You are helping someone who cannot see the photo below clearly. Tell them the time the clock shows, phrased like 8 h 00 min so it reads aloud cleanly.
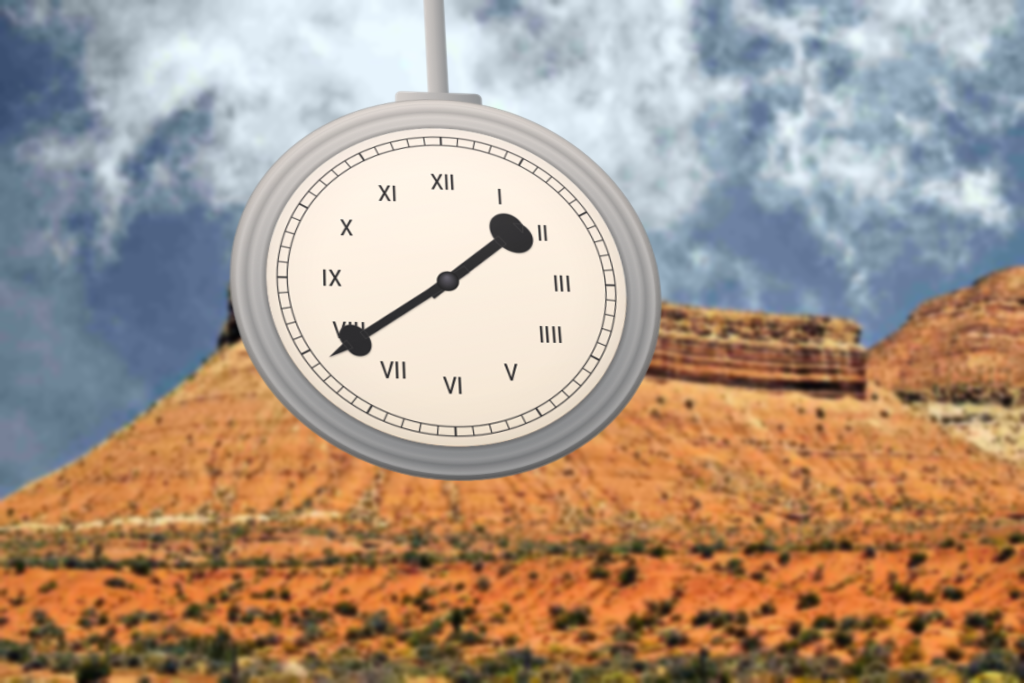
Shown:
1 h 39 min
